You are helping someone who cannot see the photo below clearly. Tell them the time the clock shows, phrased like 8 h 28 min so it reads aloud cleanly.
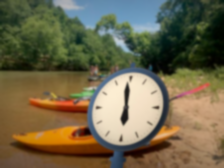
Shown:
5 h 59 min
